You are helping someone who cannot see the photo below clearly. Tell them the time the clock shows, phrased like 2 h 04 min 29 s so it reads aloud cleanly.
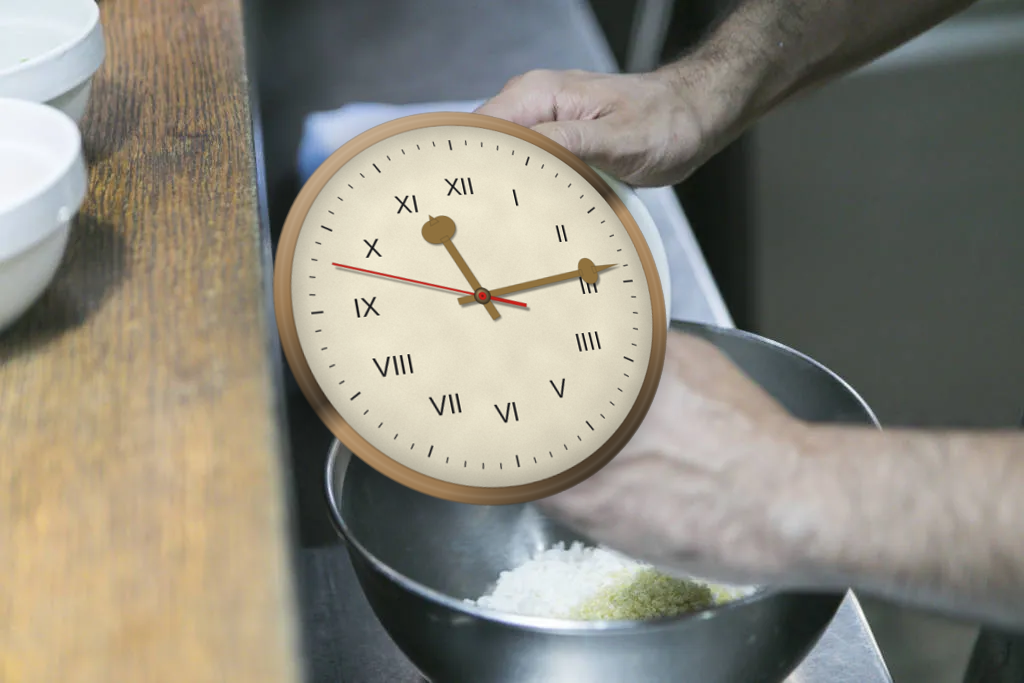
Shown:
11 h 13 min 48 s
